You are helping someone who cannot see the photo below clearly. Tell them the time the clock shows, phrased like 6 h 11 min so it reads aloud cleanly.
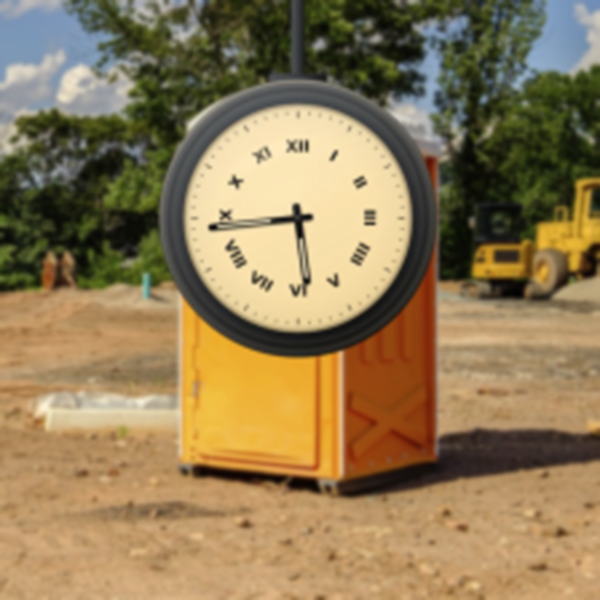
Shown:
5 h 44 min
